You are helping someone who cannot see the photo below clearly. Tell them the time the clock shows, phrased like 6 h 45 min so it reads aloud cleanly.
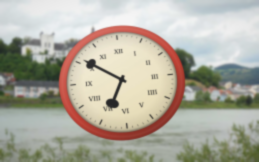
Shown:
6 h 51 min
